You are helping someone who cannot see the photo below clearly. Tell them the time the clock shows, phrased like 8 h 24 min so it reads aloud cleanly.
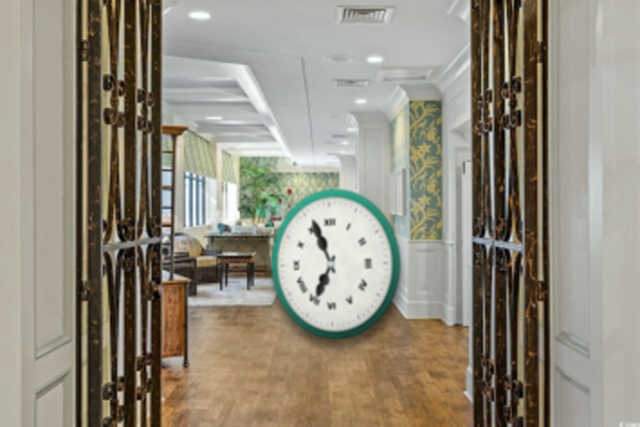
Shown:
6 h 56 min
